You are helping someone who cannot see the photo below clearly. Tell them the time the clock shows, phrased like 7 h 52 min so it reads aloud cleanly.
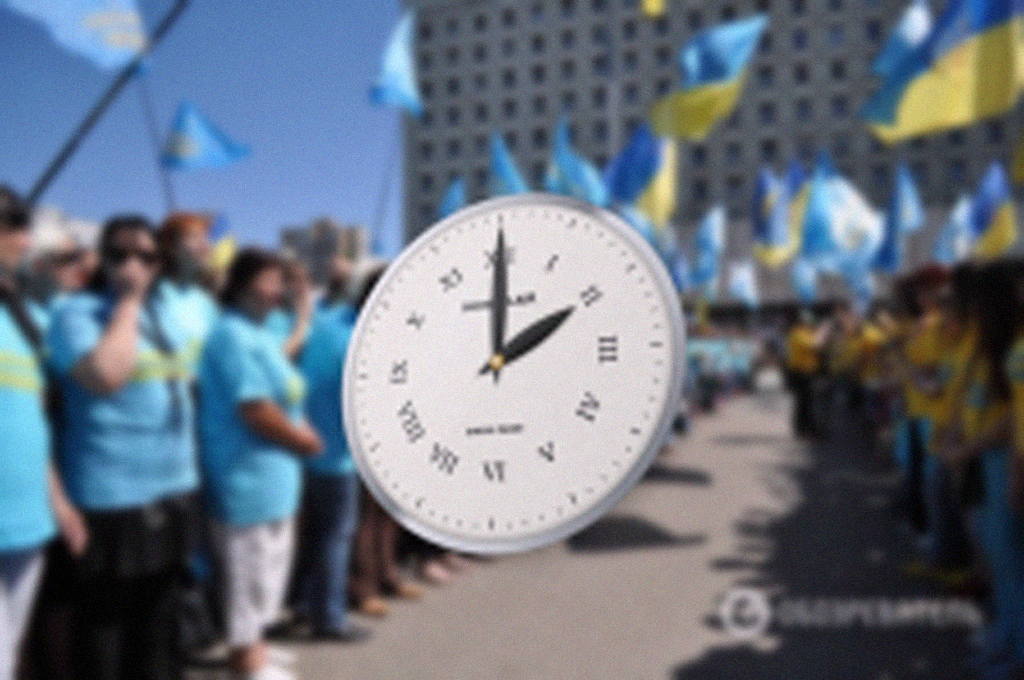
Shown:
2 h 00 min
